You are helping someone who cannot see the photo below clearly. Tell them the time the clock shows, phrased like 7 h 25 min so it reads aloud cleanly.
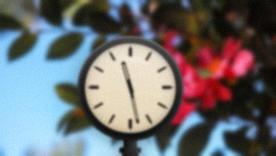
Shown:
11 h 28 min
